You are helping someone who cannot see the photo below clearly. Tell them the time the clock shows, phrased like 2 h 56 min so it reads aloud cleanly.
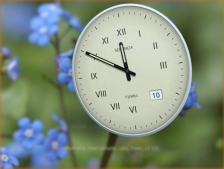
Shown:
11 h 50 min
